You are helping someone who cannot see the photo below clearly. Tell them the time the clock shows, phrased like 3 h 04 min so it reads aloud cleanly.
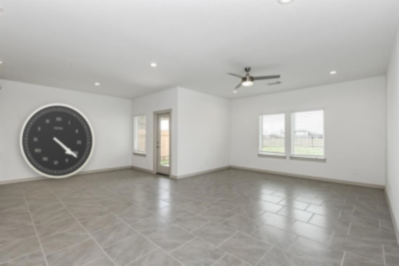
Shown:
4 h 21 min
